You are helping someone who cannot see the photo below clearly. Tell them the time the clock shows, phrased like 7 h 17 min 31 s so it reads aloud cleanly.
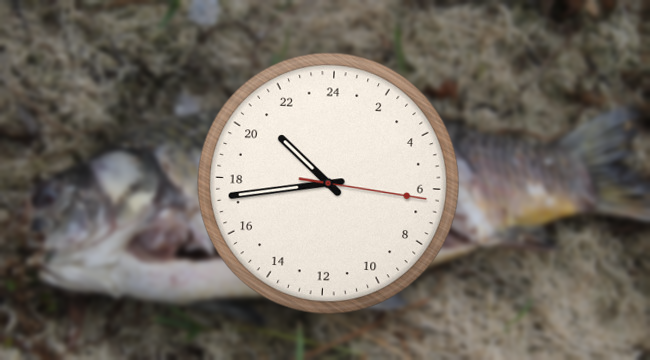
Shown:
20 h 43 min 16 s
